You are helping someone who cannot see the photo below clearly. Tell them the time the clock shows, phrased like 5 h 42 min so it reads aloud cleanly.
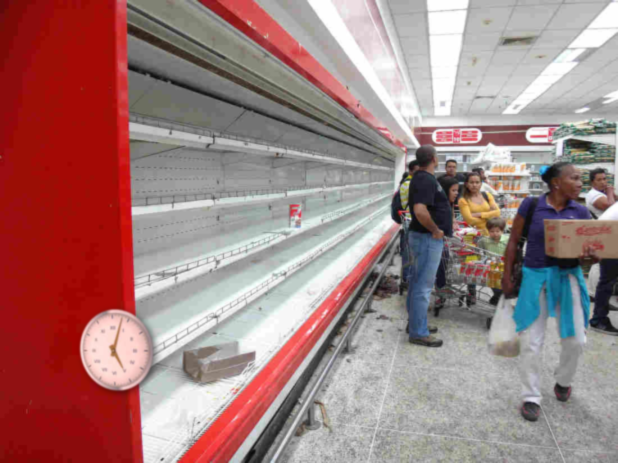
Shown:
5 h 03 min
